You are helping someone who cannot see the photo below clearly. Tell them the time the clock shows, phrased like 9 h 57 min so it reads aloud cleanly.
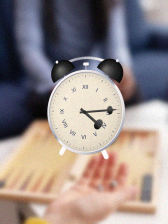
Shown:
4 h 14 min
